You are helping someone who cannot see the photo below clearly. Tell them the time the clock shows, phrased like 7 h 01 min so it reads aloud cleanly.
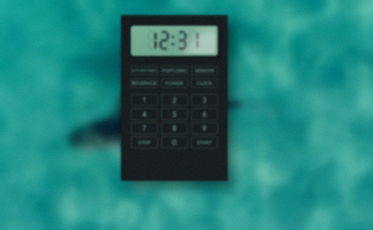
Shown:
12 h 31 min
